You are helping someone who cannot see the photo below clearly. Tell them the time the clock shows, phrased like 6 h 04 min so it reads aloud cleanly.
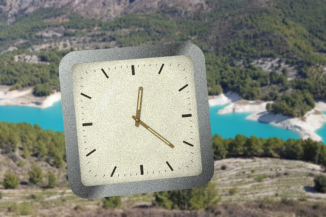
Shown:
12 h 22 min
